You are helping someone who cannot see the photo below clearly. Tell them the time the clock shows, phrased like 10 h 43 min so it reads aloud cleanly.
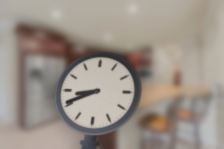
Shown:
8 h 41 min
